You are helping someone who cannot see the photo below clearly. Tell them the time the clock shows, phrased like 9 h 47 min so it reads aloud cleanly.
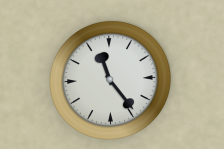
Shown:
11 h 24 min
